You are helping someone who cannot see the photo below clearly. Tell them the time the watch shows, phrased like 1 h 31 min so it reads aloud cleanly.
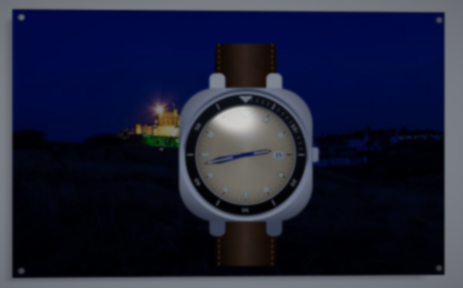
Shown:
2 h 43 min
